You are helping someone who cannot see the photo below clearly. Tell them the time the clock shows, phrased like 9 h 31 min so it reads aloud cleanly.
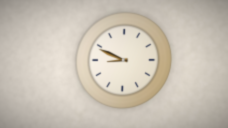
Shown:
8 h 49 min
